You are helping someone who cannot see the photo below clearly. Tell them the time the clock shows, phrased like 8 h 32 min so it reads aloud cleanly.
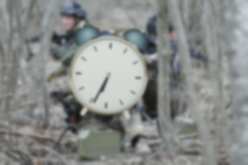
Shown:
6 h 34 min
